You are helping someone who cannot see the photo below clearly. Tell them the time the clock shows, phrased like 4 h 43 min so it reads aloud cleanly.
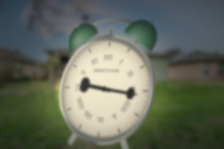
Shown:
9 h 16 min
